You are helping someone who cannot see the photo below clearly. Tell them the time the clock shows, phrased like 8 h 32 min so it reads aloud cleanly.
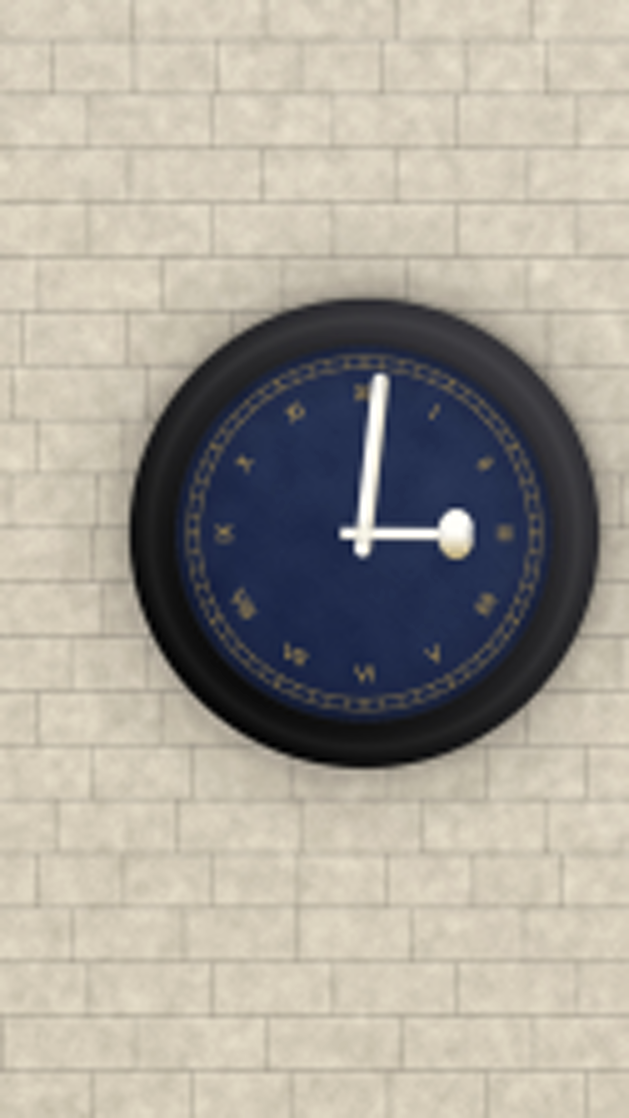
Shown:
3 h 01 min
